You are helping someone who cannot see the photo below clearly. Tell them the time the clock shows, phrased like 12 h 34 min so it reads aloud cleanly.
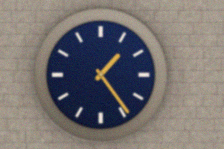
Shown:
1 h 24 min
